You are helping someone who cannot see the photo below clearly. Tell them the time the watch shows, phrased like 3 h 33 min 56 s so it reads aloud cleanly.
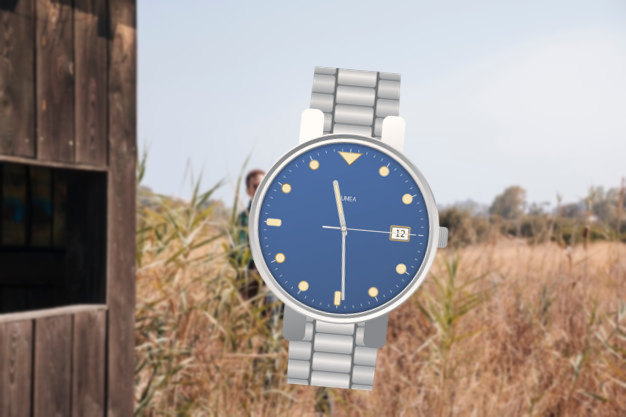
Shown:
11 h 29 min 15 s
